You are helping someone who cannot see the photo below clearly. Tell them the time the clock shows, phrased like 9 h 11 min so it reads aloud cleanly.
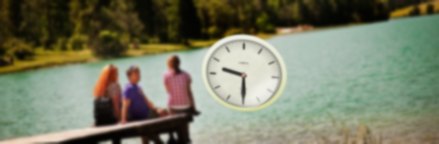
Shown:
9 h 30 min
